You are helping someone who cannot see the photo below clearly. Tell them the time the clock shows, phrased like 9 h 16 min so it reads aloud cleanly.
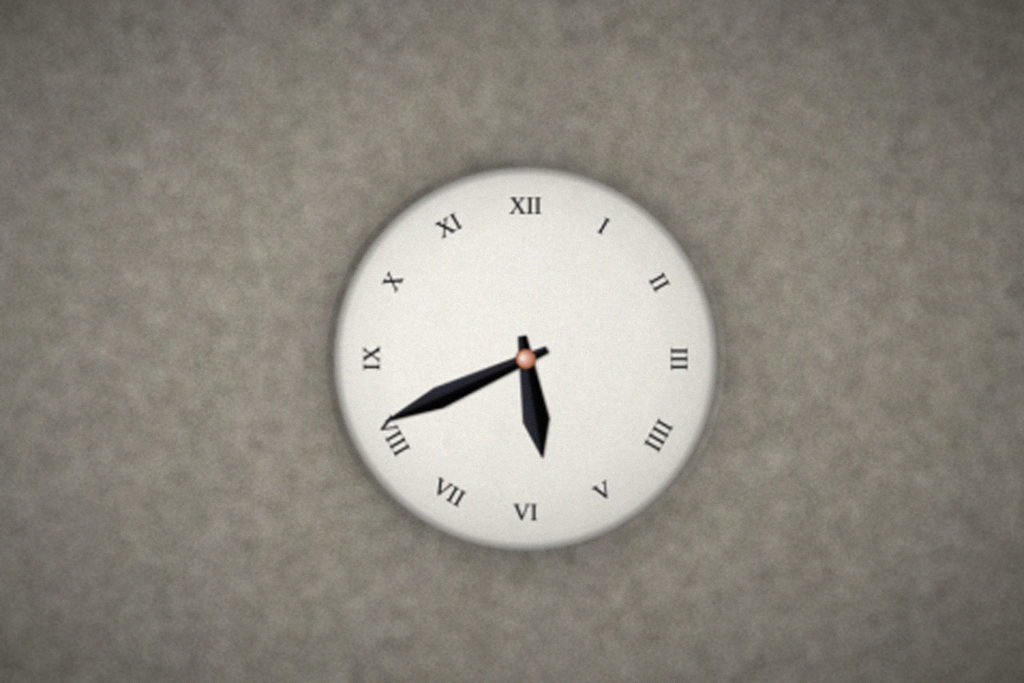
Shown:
5 h 41 min
